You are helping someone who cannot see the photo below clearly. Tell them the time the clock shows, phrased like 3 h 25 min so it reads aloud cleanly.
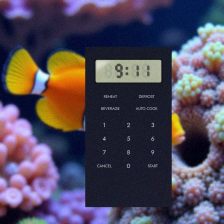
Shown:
9 h 11 min
